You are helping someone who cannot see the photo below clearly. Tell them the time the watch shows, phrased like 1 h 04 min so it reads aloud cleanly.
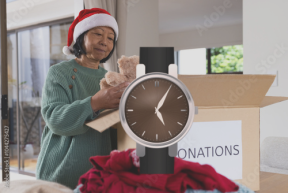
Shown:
5 h 05 min
